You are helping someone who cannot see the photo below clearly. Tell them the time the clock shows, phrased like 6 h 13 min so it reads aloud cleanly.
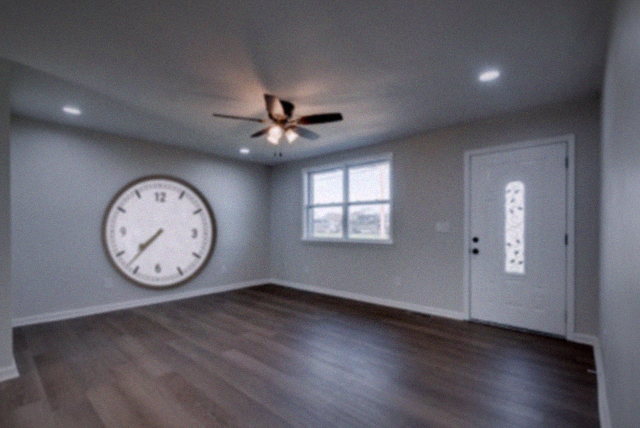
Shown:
7 h 37 min
